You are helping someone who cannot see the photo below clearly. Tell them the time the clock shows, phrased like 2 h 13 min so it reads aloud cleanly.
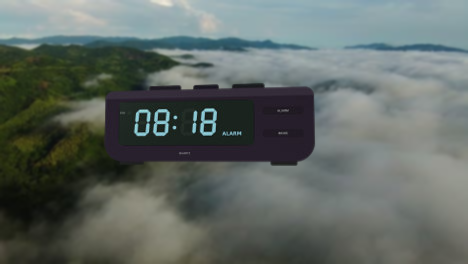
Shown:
8 h 18 min
